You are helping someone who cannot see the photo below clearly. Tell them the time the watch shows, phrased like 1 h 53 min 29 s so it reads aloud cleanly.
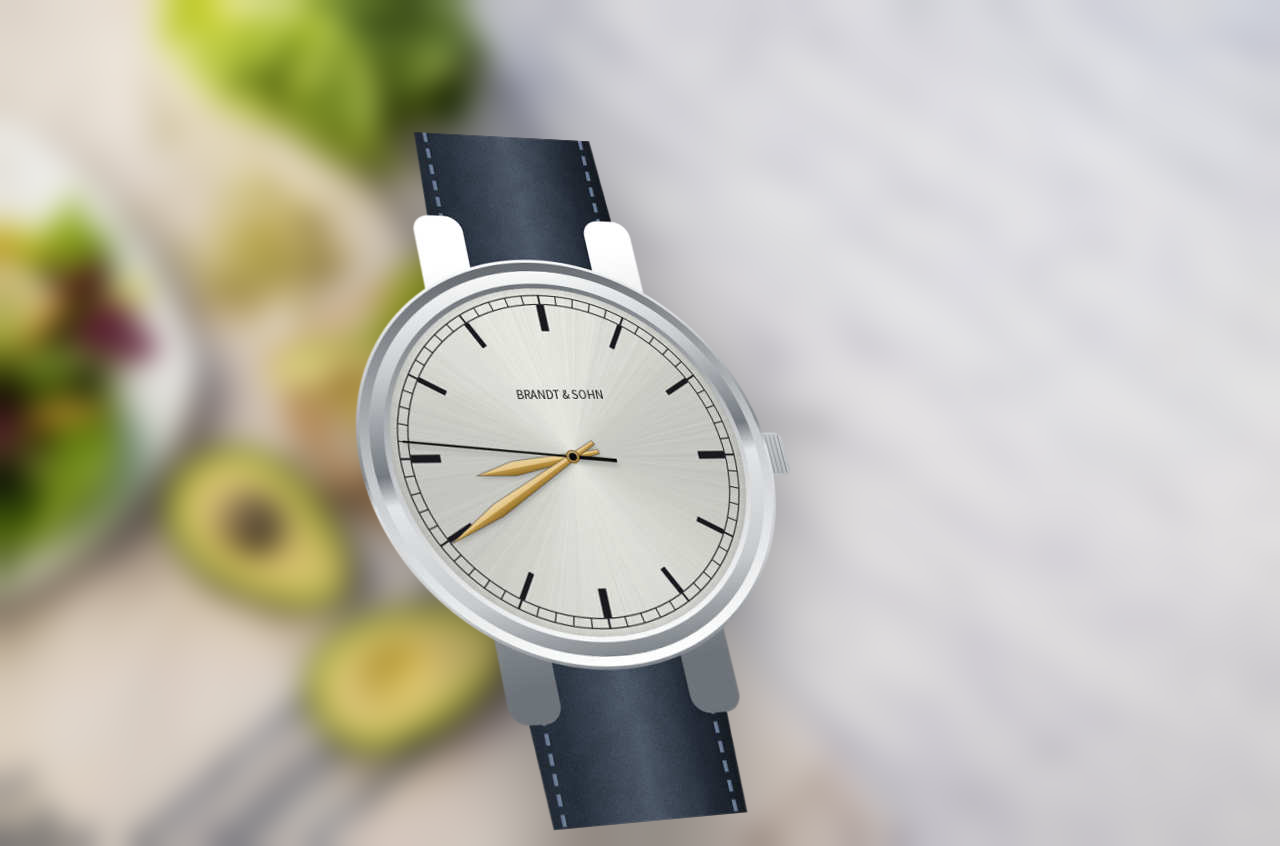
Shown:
8 h 39 min 46 s
